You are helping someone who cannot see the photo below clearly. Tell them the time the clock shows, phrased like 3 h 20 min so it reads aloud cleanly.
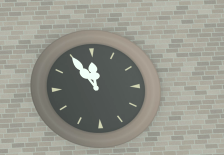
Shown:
11 h 55 min
